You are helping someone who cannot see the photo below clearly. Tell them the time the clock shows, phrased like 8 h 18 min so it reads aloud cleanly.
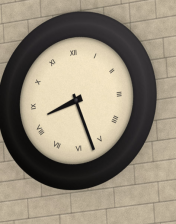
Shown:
8 h 27 min
